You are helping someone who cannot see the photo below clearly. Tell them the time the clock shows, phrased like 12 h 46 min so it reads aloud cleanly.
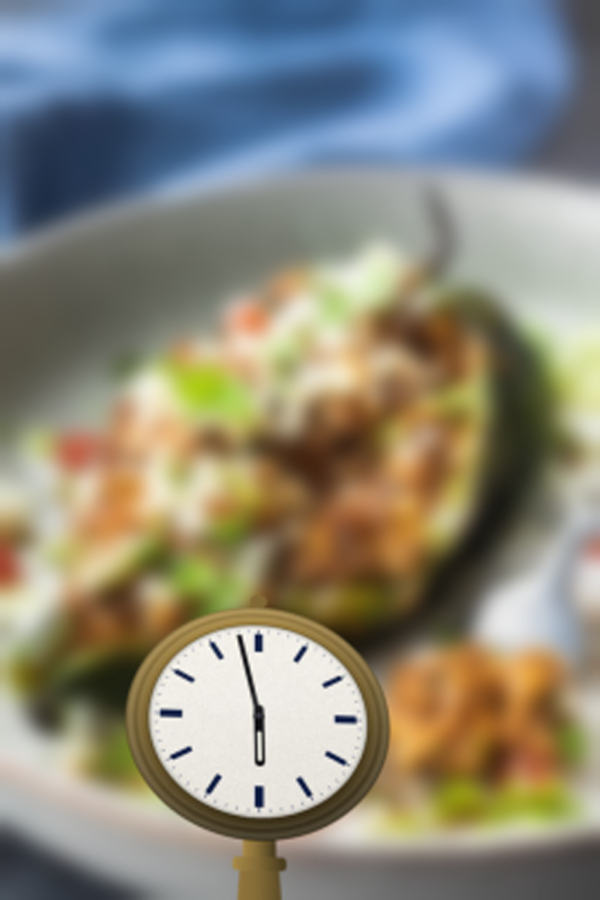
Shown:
5 h 58 min
